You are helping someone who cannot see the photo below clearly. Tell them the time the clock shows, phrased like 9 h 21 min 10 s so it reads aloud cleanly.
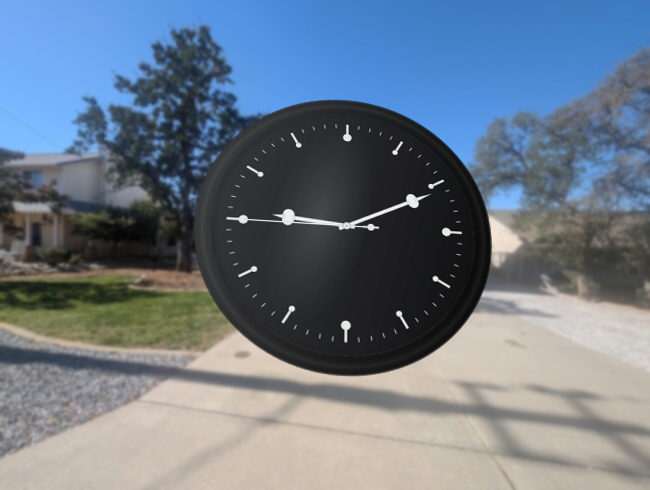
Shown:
9 h 10 min 45 s
